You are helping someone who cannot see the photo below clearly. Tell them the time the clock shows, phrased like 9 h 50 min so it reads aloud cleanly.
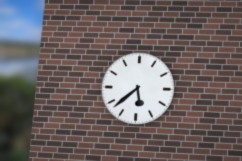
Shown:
5 h 38 min
